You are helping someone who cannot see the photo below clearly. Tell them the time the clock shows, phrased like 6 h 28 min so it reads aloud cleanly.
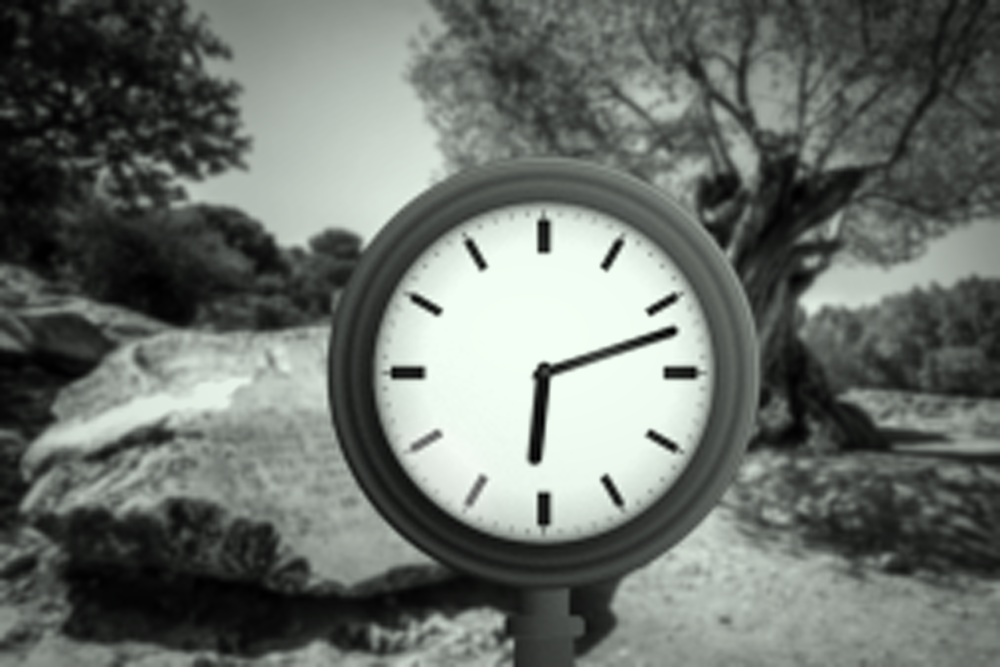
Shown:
6 h 12 min
